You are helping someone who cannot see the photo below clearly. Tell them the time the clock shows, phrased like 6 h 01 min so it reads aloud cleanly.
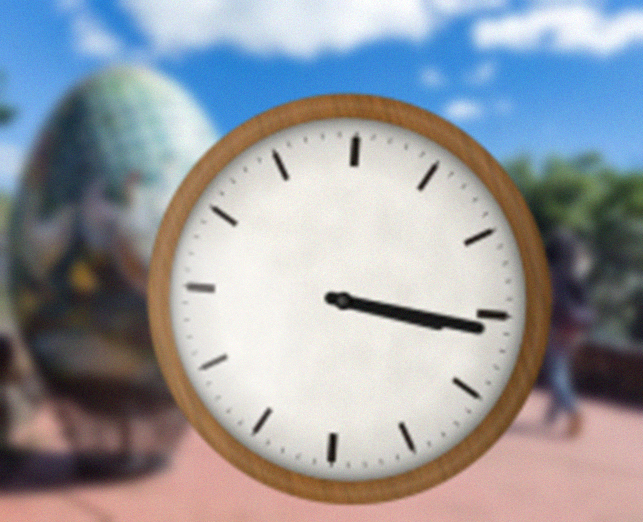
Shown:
3 h 16 min
